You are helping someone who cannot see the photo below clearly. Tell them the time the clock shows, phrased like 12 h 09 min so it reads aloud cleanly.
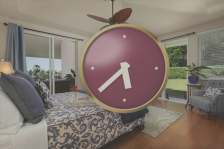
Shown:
5 h 38 min
